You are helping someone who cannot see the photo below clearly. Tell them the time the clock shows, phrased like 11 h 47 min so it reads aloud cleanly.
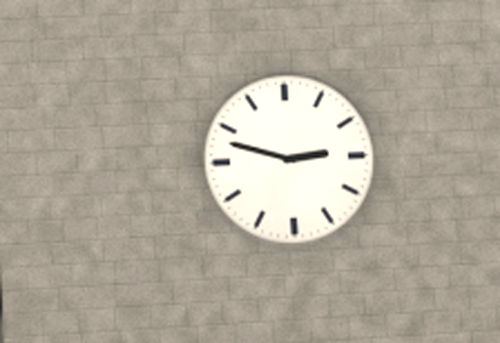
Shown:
2 h 48 min
